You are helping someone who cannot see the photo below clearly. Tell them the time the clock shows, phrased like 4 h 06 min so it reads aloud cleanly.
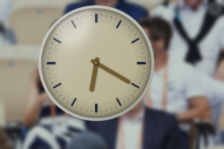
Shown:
6 h 20 min
